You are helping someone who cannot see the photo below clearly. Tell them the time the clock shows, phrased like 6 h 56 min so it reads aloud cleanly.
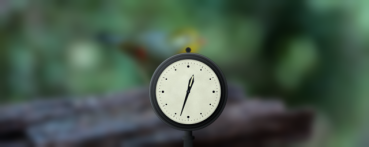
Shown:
12 h 33 min
